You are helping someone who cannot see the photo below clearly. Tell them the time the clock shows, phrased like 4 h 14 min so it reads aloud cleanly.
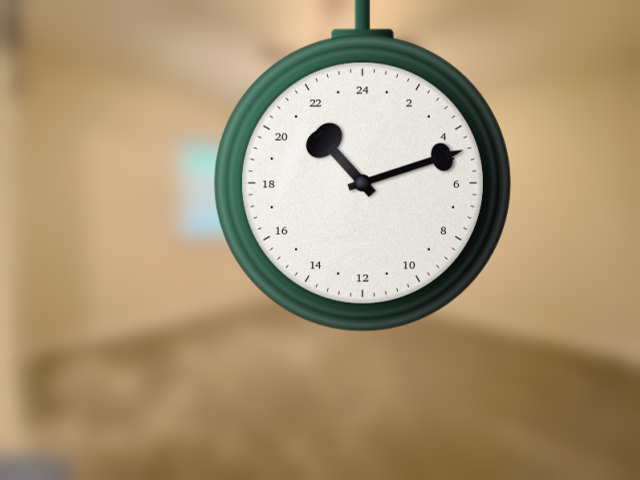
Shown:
21 h 12 min
